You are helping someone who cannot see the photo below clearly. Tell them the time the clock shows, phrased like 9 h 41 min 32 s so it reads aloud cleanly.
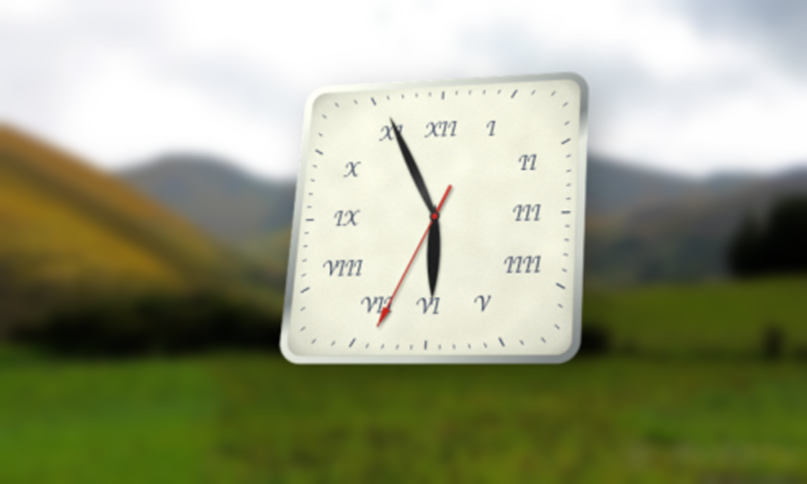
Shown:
5 h 55 min 34 s
